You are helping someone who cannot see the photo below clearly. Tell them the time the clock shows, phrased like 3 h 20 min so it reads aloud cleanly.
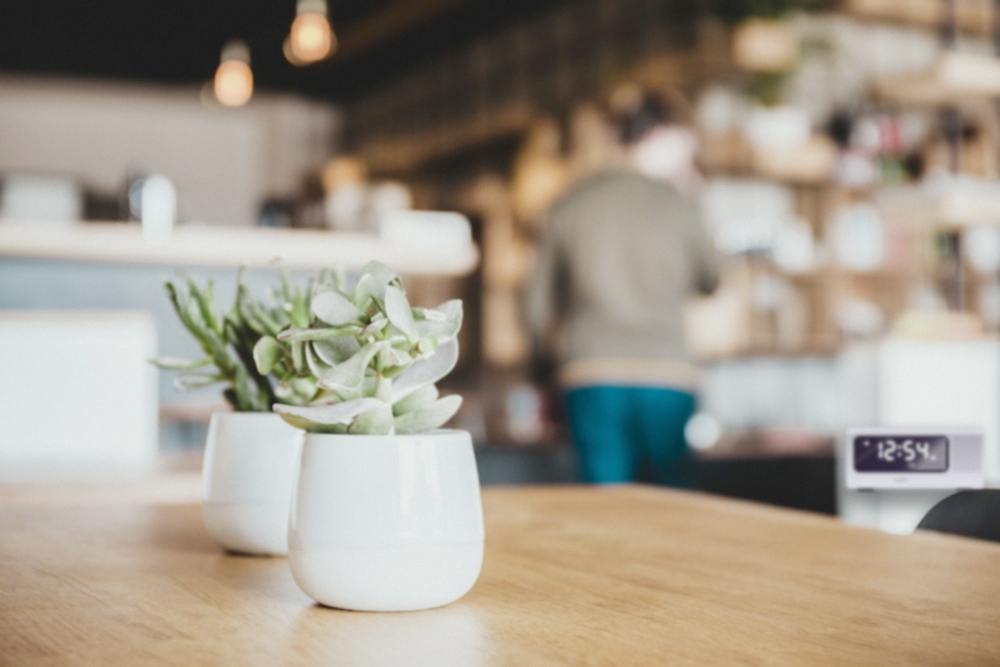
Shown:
12 h 54 min
